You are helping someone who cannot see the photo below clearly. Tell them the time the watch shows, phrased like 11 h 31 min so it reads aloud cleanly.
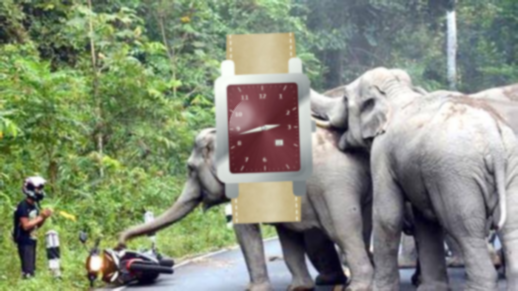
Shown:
2 h 43 min
